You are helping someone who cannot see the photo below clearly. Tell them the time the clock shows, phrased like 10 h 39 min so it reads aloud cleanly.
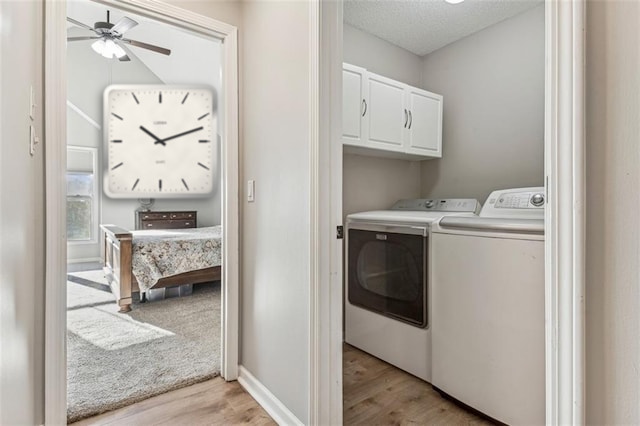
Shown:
10 h 12 min
